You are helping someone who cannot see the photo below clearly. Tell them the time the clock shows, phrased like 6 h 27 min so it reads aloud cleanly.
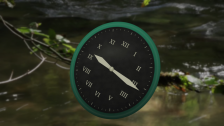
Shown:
9 h 16 min
